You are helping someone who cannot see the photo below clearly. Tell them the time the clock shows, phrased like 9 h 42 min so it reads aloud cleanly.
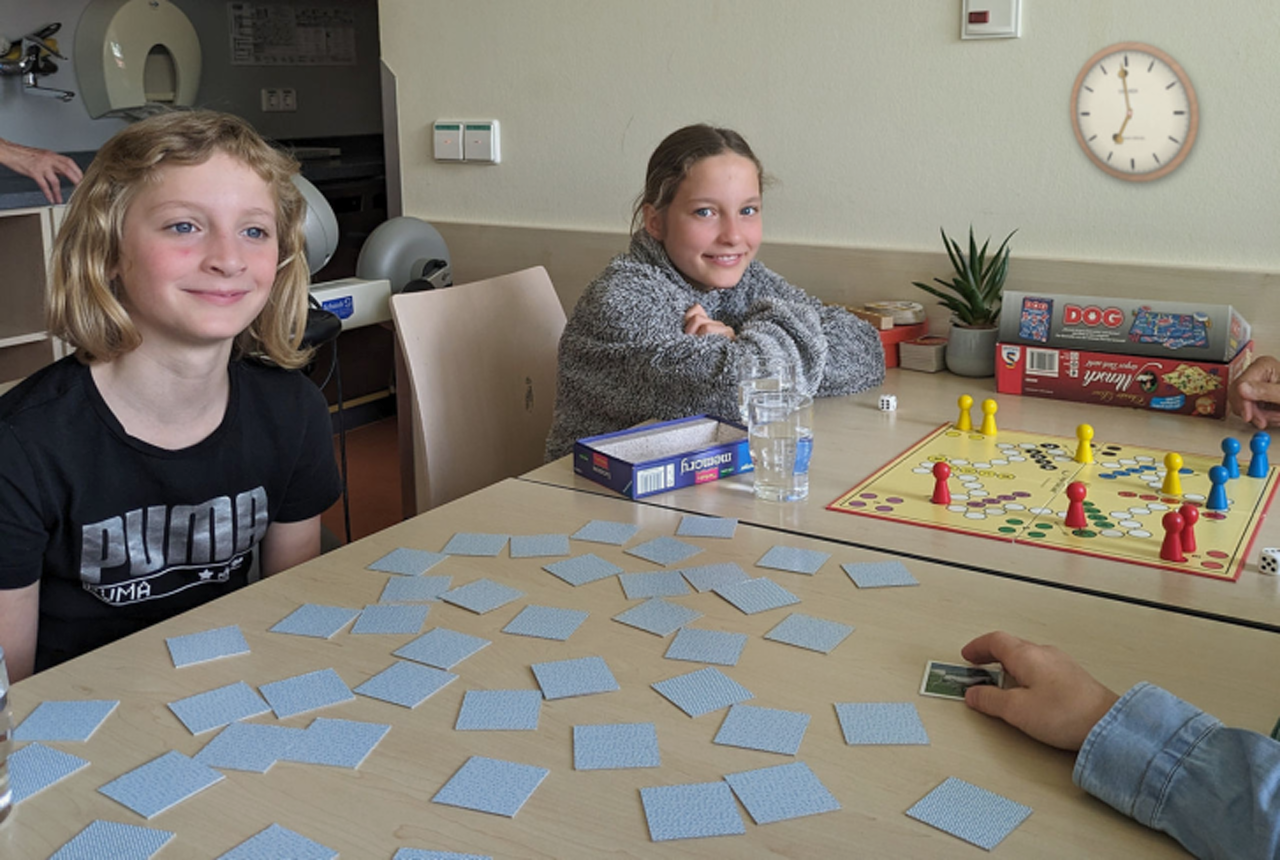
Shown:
6 h 59 min
